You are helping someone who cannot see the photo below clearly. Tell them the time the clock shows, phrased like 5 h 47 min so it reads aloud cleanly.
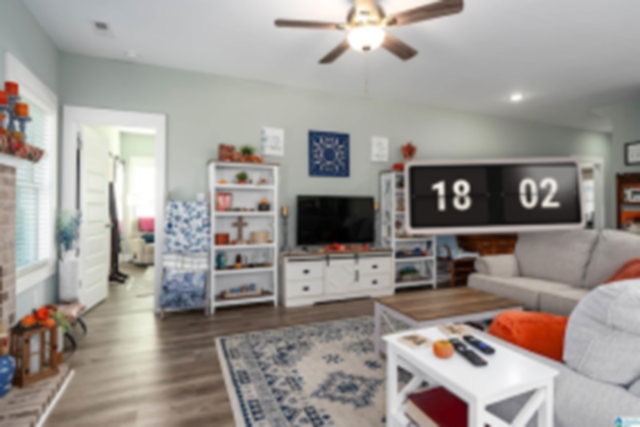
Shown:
18 h 02 min
